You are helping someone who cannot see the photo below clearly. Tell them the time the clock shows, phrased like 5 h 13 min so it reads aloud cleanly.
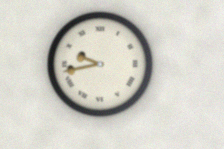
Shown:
9 h 43 min
